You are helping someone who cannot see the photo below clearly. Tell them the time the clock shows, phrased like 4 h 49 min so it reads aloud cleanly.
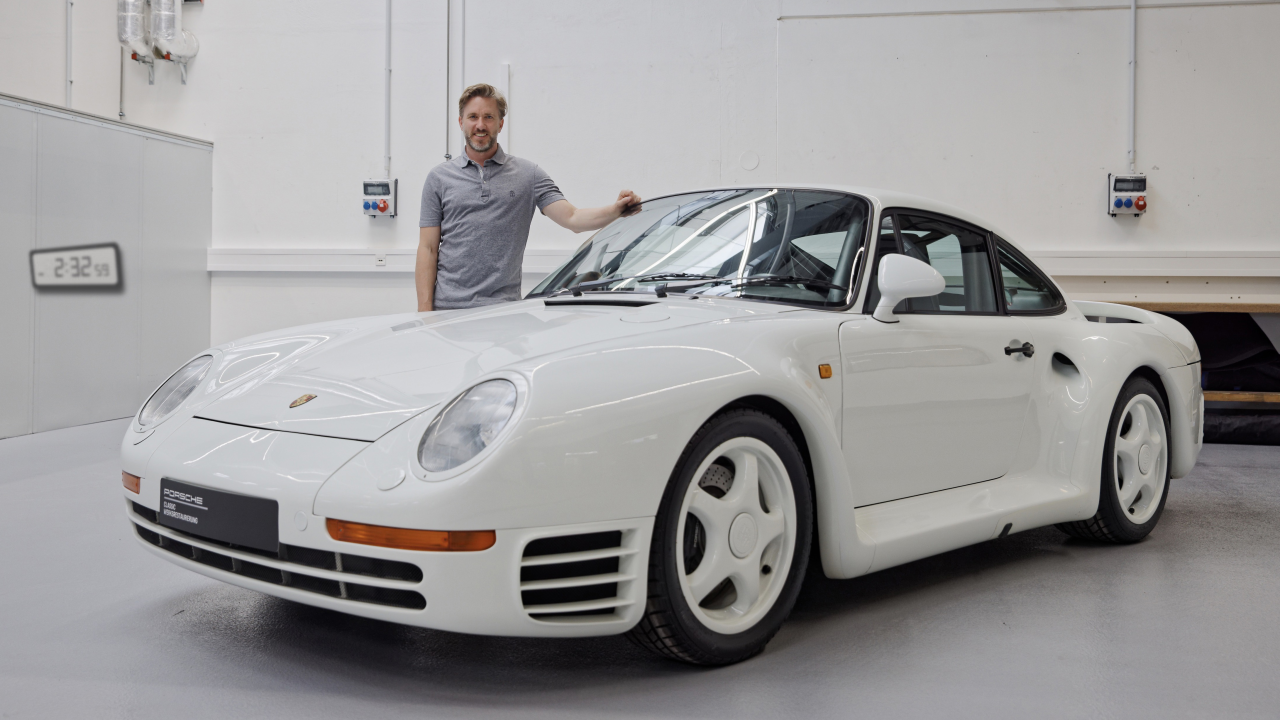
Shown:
2 h 32 min
